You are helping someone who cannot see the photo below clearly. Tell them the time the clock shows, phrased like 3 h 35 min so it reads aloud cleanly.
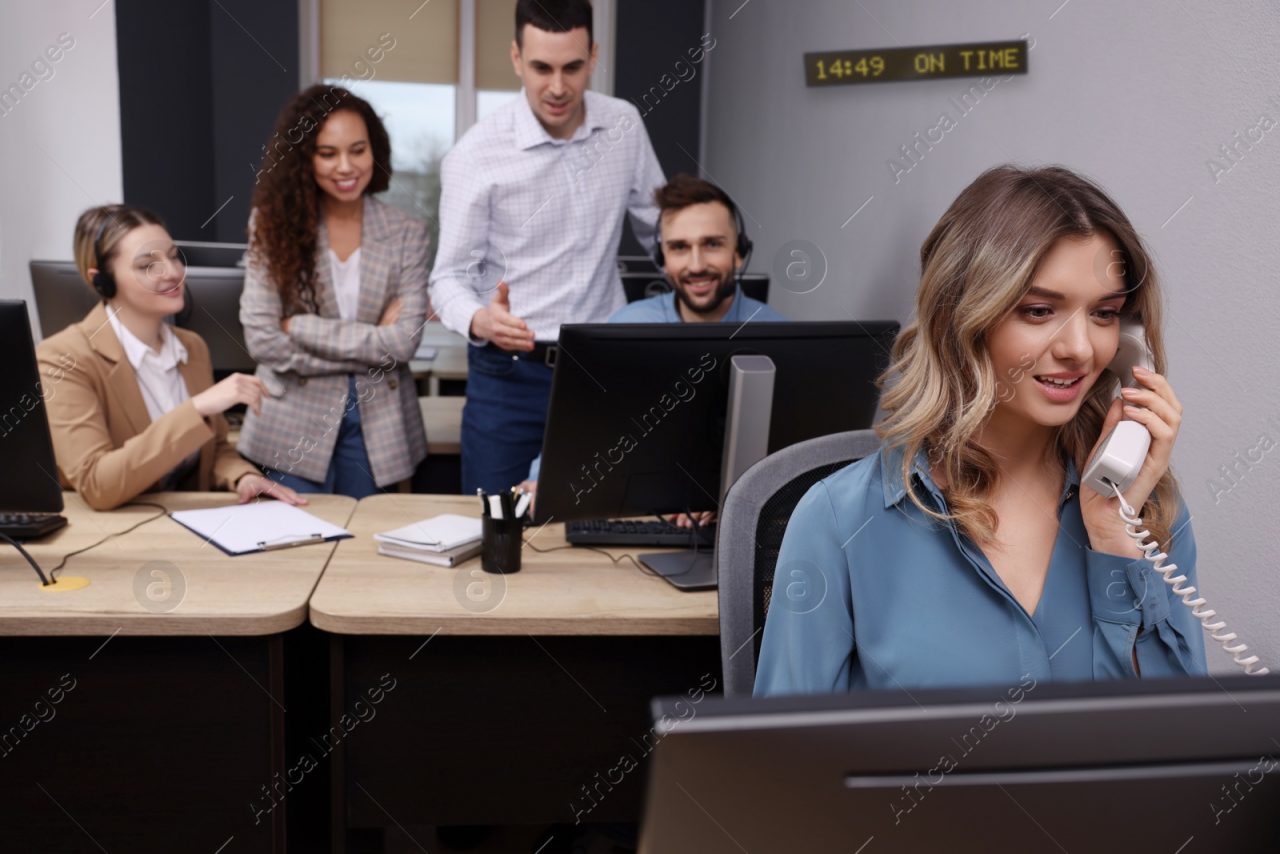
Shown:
14 h 49 min
